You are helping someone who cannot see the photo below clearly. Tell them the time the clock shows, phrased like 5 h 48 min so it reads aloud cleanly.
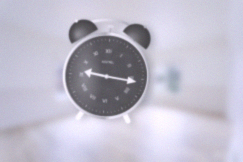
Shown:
9 h 16 min
